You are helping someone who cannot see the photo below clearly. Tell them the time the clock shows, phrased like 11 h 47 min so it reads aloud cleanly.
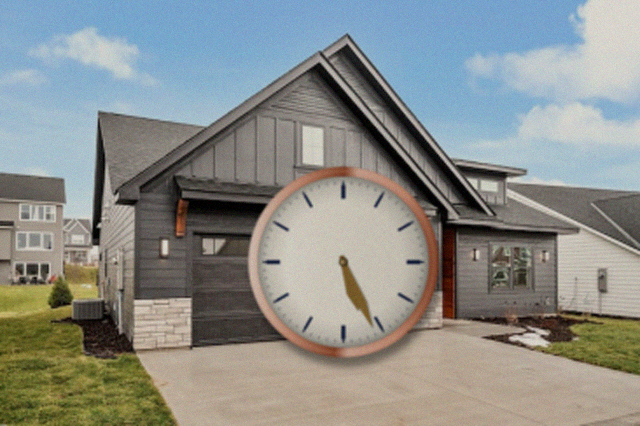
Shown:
5 h 26 min
